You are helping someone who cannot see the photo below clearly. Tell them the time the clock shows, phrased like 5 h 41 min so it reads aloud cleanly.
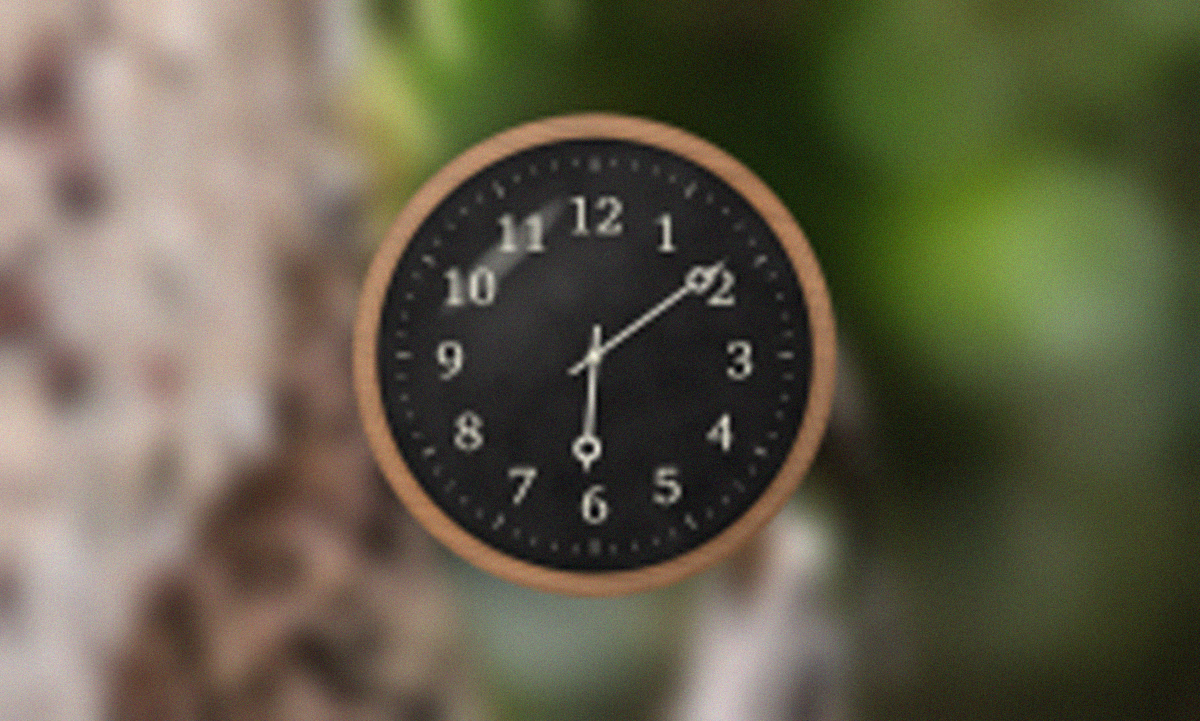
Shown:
6 h 09 min
